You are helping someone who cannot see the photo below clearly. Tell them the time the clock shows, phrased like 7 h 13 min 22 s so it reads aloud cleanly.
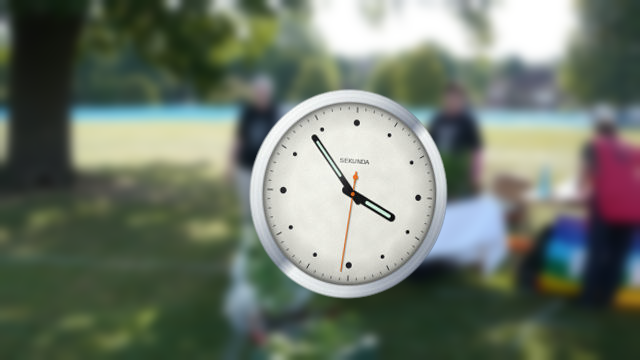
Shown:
3 h 53 min 31 s
